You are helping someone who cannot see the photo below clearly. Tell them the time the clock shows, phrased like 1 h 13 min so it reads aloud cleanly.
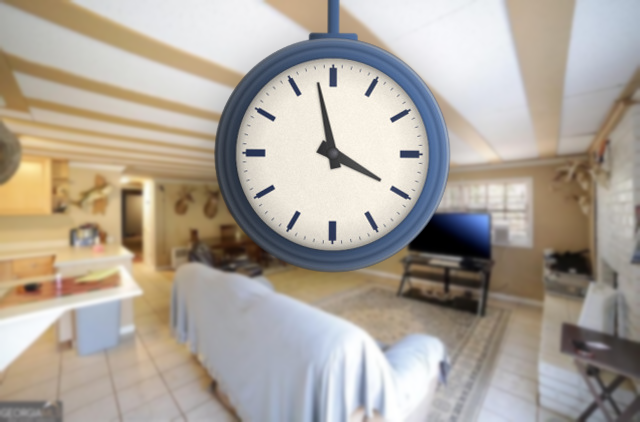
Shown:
3 h 58 min
